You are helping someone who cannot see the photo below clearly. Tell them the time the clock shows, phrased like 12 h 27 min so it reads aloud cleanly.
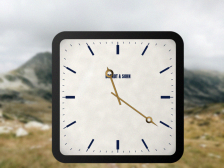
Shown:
11 h 21 min
